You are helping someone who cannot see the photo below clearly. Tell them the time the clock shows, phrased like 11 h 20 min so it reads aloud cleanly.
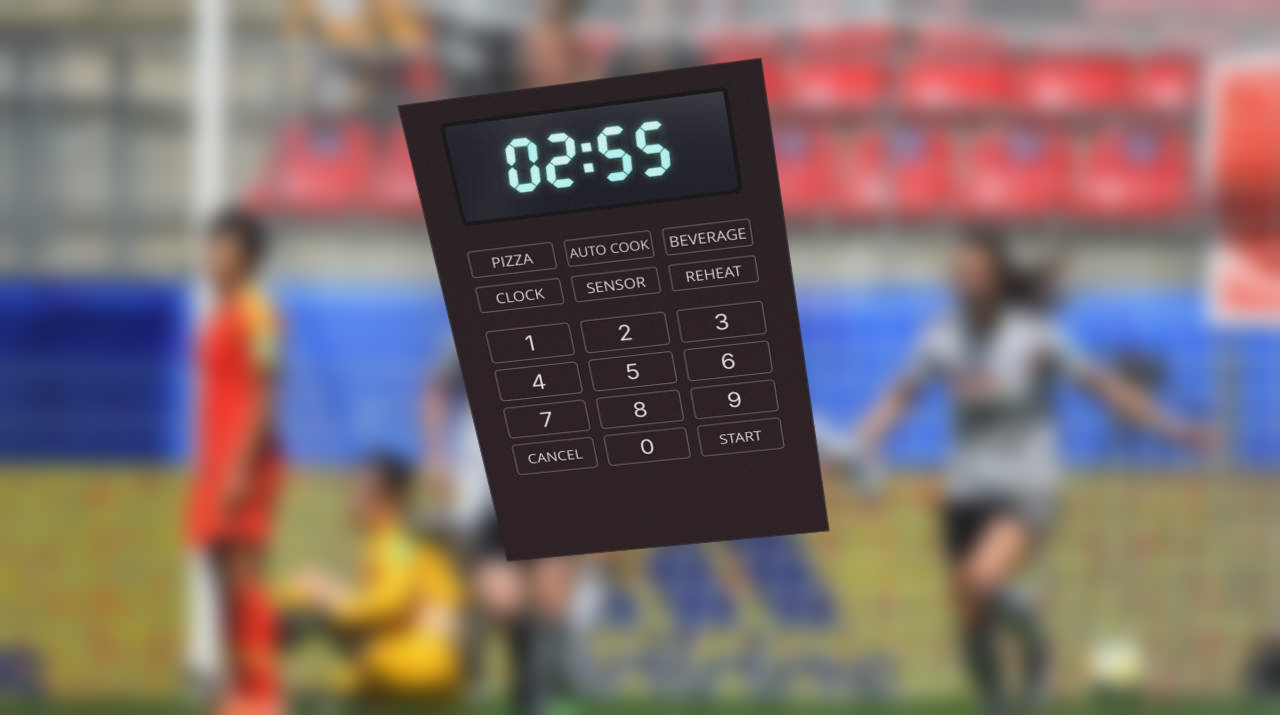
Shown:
2 h 55 min
